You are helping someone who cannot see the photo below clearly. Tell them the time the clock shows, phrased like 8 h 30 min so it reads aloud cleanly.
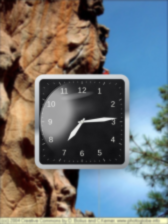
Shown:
7 h 14 min
